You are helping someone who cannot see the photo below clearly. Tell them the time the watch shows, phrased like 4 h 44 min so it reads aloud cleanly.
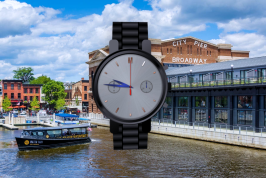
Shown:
9 h 46 min
